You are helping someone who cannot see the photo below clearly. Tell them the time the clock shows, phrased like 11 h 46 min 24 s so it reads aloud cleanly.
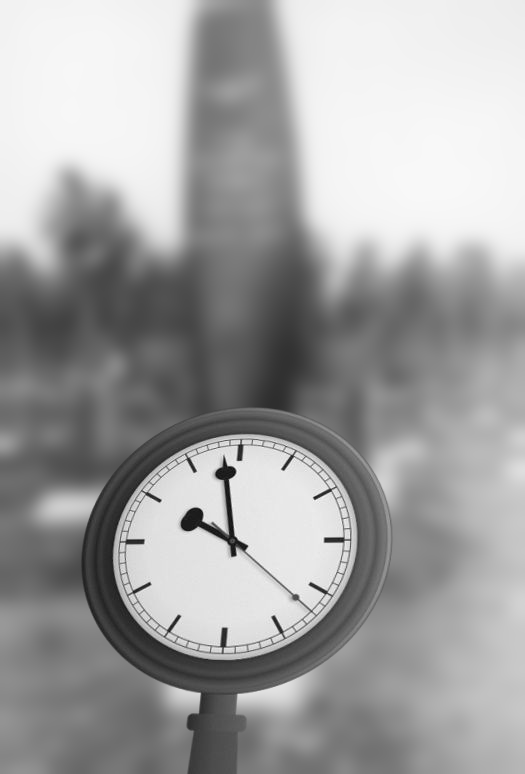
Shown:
9 h 58 min 22 s
